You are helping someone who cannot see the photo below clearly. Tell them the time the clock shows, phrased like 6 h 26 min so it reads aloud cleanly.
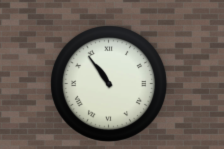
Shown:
10 h 54 min
